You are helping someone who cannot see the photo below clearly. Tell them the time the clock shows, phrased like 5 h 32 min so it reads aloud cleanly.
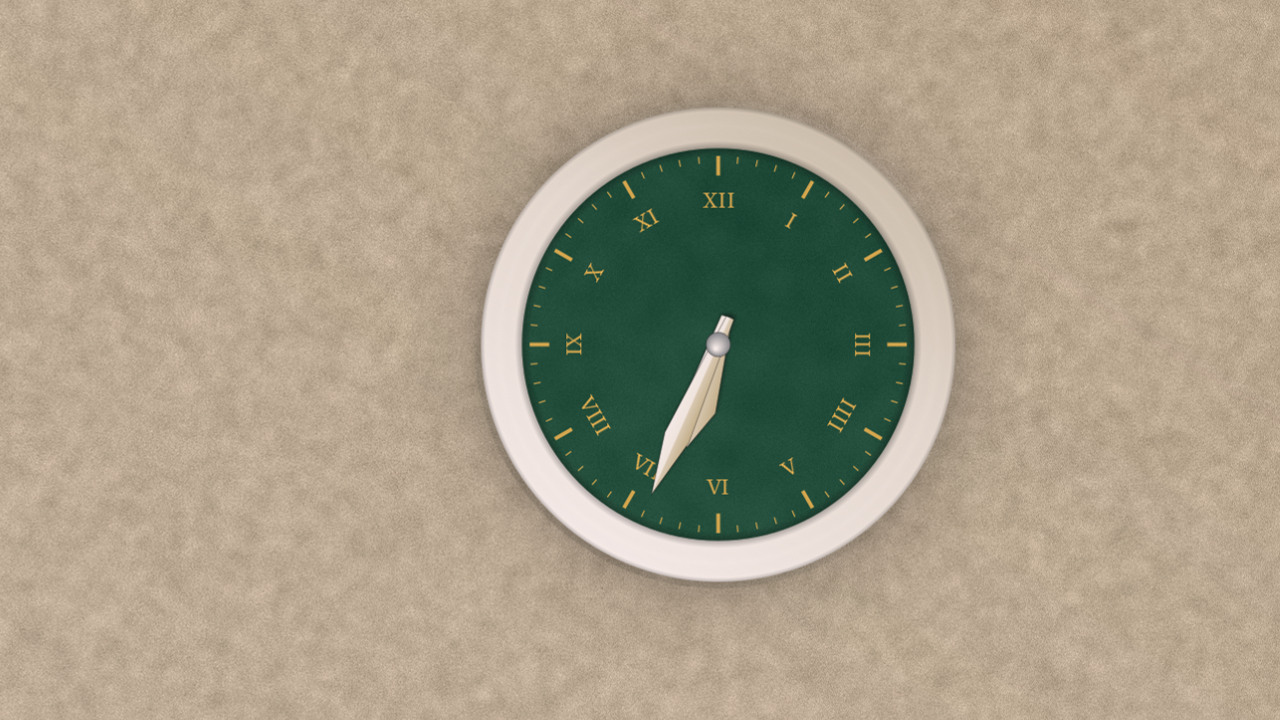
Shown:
6 h 34 min
